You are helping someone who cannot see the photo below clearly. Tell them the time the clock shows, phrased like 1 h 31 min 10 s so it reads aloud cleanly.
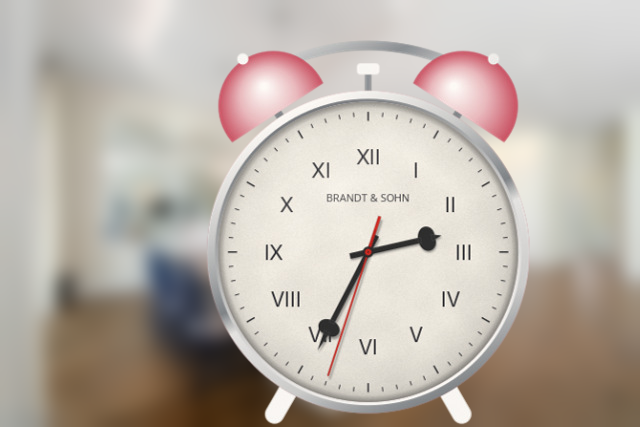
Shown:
2 h 34 min 33 s
